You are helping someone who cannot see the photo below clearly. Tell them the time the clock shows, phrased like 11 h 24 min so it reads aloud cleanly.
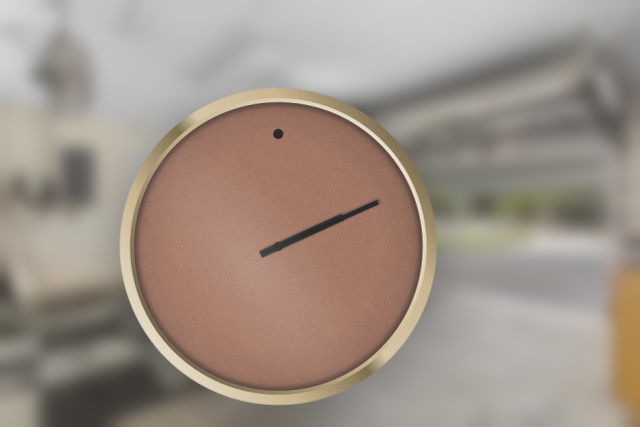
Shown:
2 h 11 min
